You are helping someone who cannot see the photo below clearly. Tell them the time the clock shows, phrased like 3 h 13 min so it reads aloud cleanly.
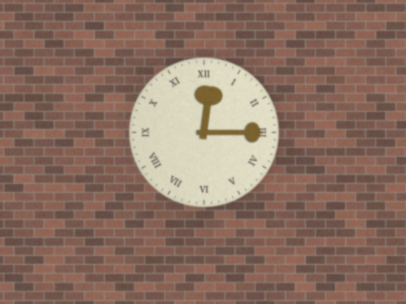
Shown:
12 h 15 min
